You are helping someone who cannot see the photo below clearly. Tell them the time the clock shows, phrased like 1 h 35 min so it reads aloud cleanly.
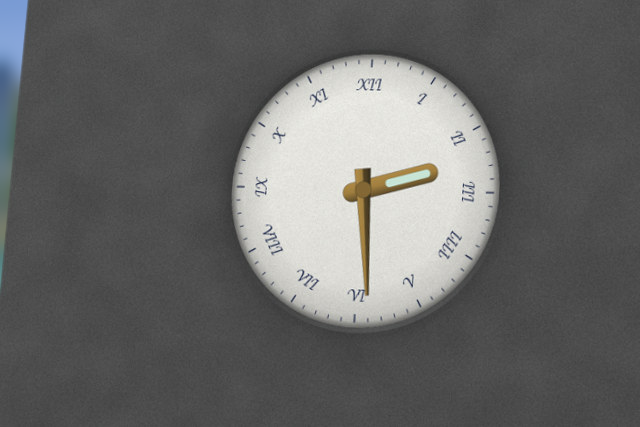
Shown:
2 h 29 min
